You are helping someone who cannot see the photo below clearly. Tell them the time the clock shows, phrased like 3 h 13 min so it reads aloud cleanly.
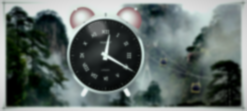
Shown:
12 h 20 min
